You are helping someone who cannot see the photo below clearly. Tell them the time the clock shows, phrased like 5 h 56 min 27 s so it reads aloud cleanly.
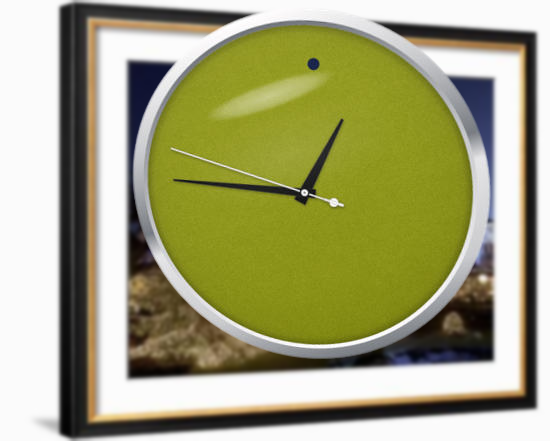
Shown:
12 h 44 min 47 s
